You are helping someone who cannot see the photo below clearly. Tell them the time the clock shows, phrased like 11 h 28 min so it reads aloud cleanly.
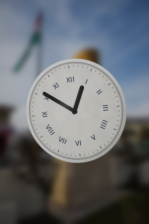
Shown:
12 h 51 min
